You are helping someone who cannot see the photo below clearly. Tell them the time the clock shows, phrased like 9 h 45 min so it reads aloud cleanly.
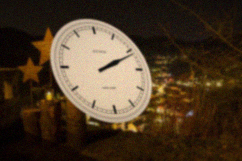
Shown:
2 h 11 min
